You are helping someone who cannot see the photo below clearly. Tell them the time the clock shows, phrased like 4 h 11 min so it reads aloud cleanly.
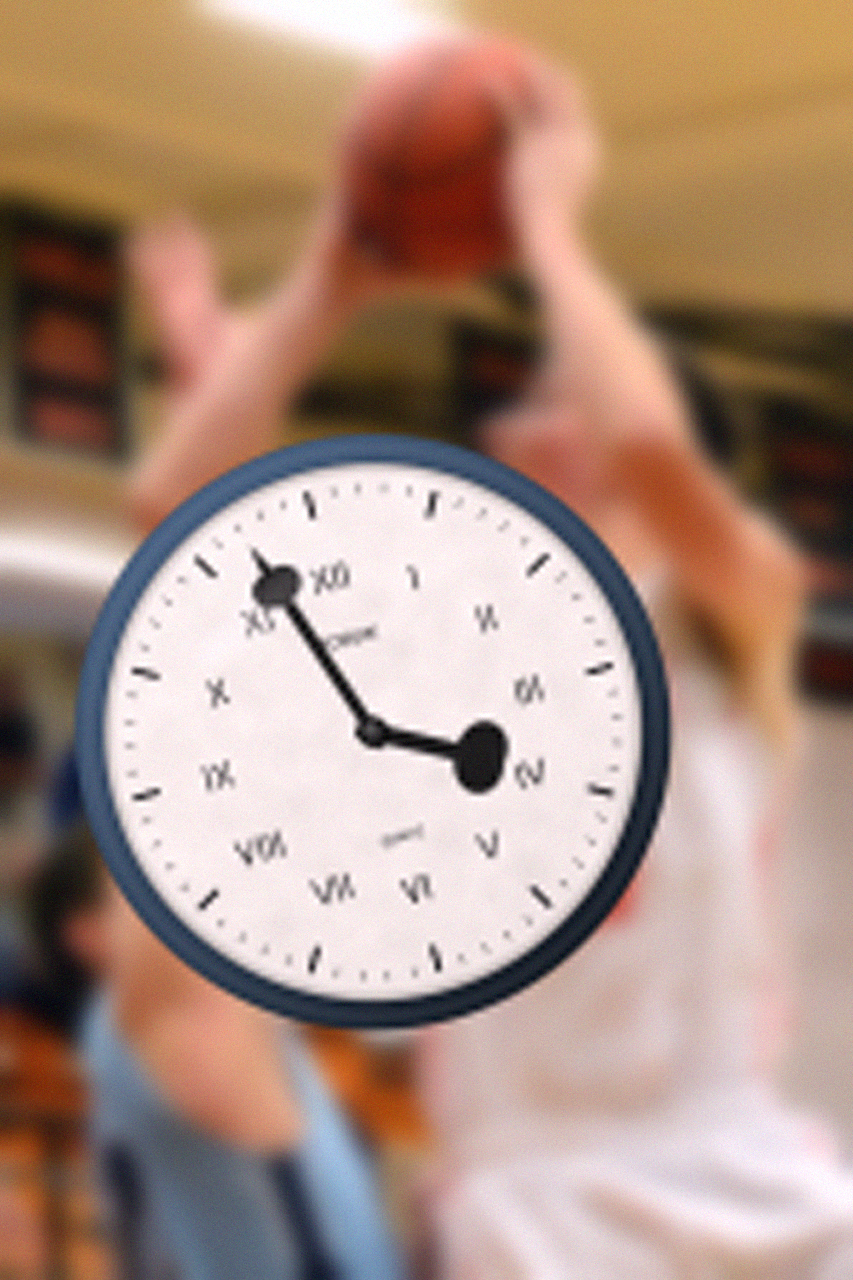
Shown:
3 h 57 min
